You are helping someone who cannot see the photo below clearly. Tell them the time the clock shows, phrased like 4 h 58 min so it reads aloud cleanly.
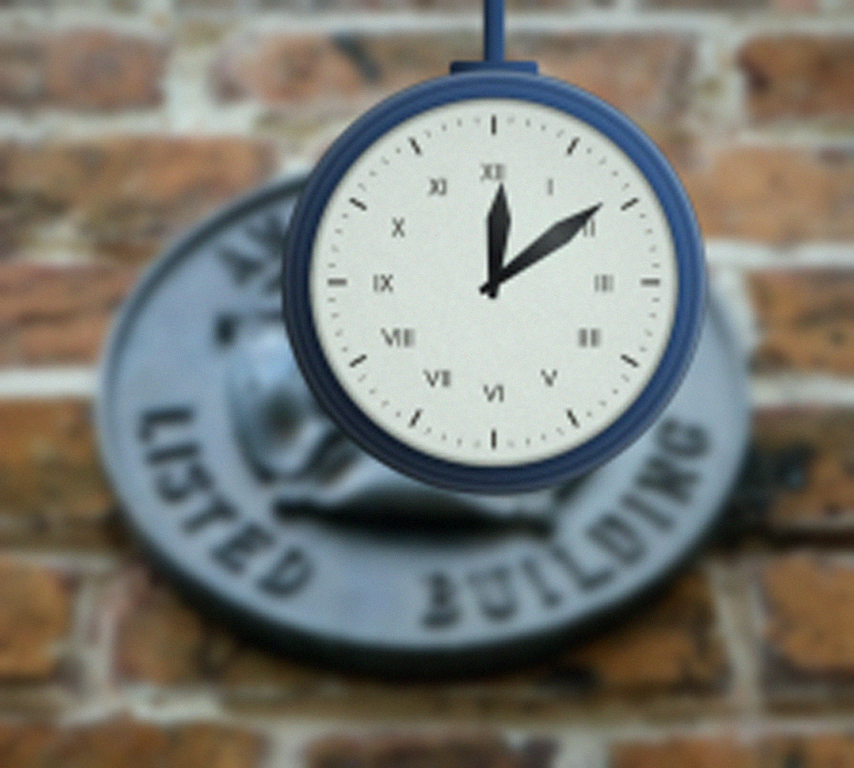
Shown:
12 h 09 min
